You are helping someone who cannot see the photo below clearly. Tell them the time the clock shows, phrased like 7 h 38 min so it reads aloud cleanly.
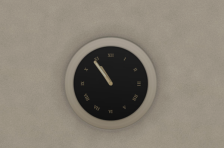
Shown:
10 h 54 min
